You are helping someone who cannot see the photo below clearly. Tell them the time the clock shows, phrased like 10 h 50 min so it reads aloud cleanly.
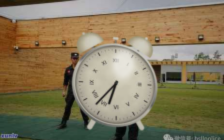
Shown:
6 h 37 min
